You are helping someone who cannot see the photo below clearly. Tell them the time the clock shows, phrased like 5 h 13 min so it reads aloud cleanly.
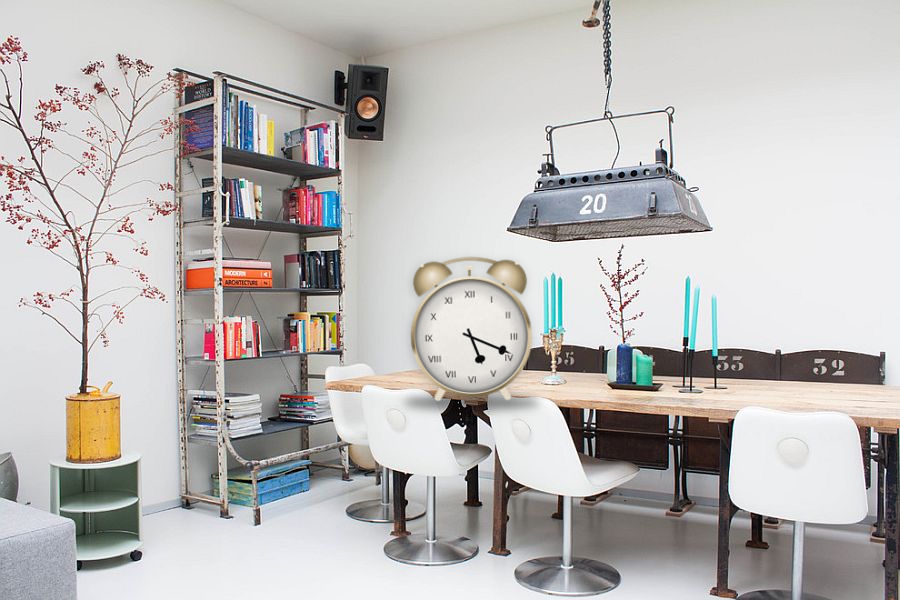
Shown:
5 h 19 min
